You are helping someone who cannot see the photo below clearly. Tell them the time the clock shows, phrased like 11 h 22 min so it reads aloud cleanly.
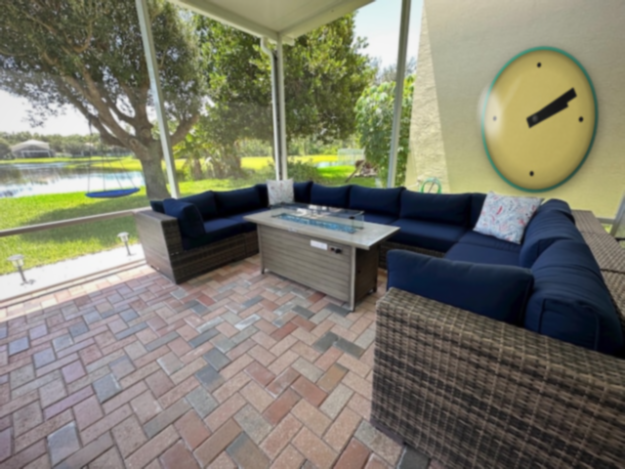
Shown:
2 h 10 min
